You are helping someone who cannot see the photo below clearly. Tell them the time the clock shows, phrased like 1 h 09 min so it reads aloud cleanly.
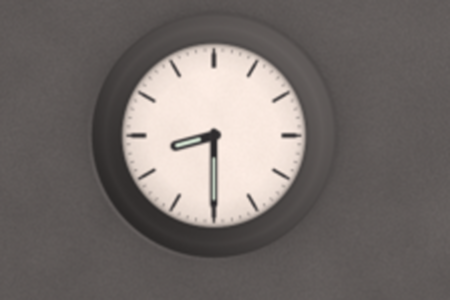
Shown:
8 h 30 min
